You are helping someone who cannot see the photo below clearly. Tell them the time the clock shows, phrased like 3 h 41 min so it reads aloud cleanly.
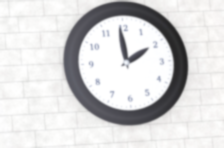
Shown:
1 h 59 min
